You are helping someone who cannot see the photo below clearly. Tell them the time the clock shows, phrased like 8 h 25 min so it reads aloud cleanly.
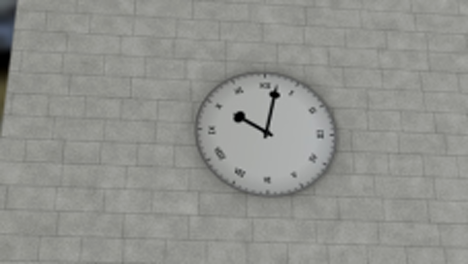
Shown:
10 h 02 min
